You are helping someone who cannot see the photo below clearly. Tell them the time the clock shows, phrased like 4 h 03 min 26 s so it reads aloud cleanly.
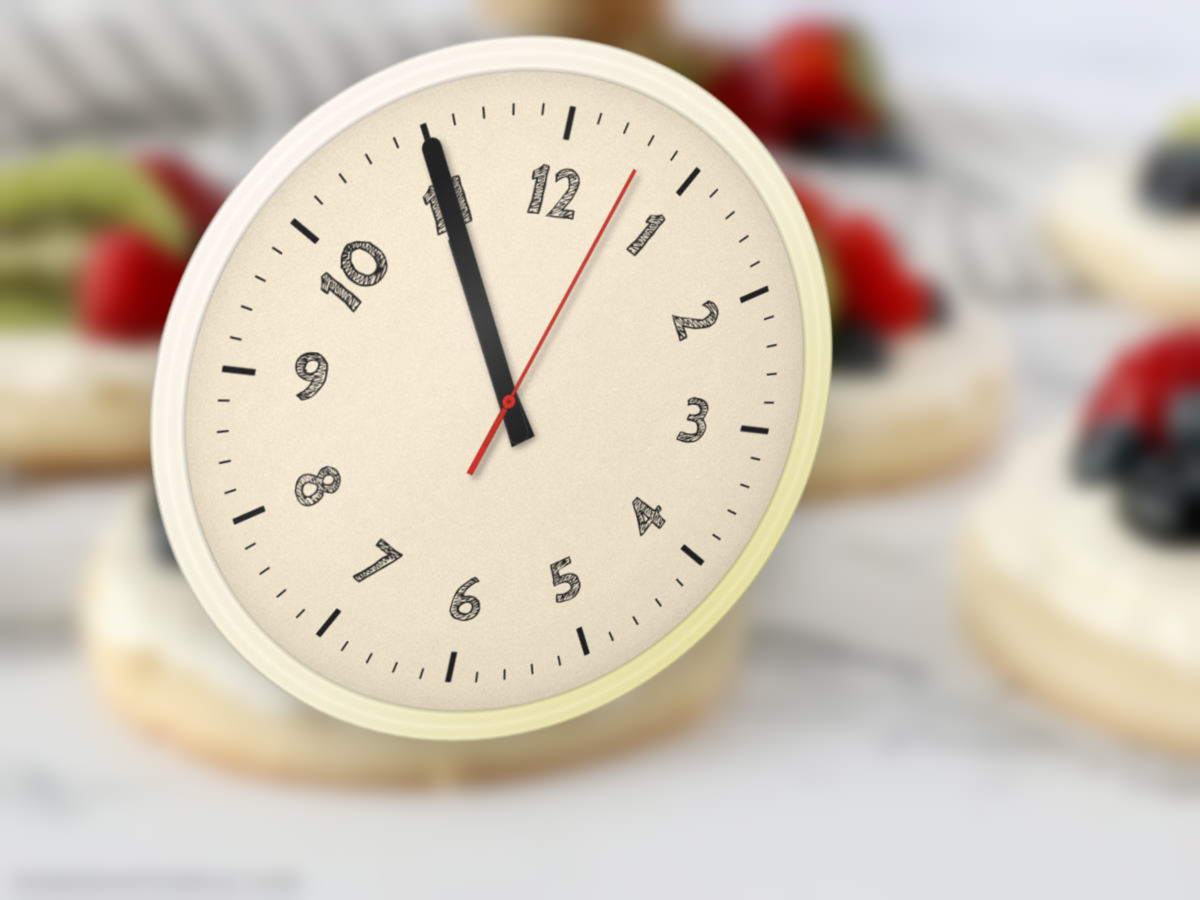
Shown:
10 h 55 min 03 s
